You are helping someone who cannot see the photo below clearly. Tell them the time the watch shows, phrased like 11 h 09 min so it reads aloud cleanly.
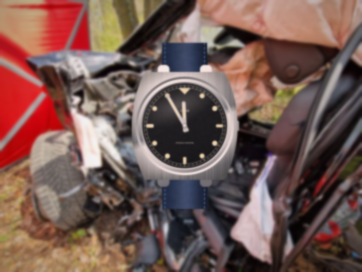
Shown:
11 h 55 min
